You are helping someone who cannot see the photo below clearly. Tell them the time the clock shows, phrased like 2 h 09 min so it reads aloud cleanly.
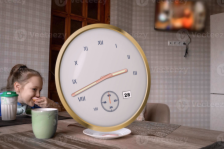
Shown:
2 h 42 min
